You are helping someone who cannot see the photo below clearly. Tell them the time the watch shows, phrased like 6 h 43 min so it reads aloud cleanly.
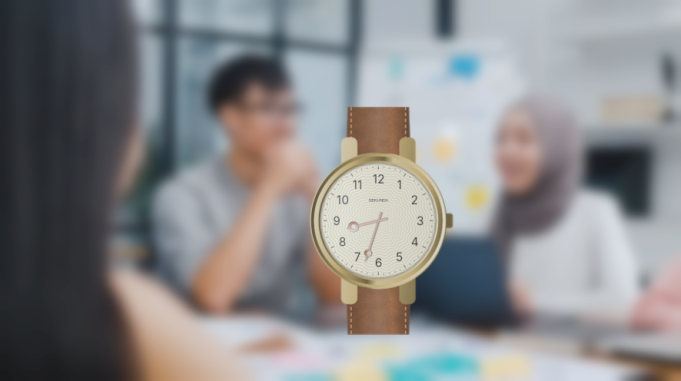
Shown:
8 h 33 min
